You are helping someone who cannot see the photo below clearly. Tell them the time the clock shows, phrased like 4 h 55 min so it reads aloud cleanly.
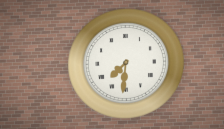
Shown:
7 h 31 min
